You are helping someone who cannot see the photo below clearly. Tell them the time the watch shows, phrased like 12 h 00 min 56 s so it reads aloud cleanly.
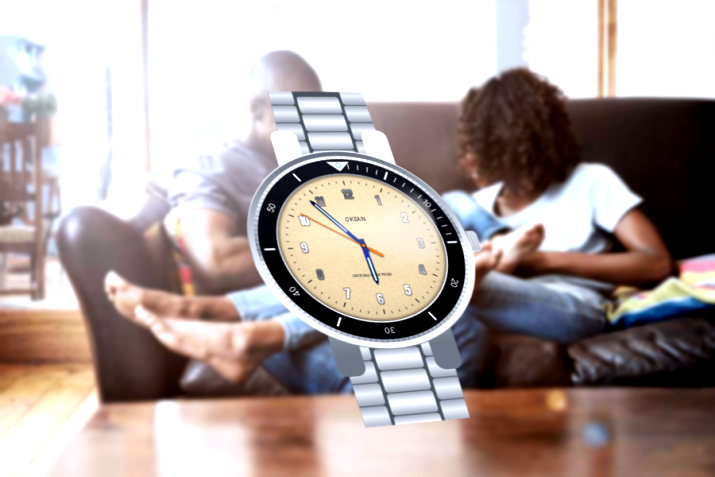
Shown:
5 h 53 min 51 s
